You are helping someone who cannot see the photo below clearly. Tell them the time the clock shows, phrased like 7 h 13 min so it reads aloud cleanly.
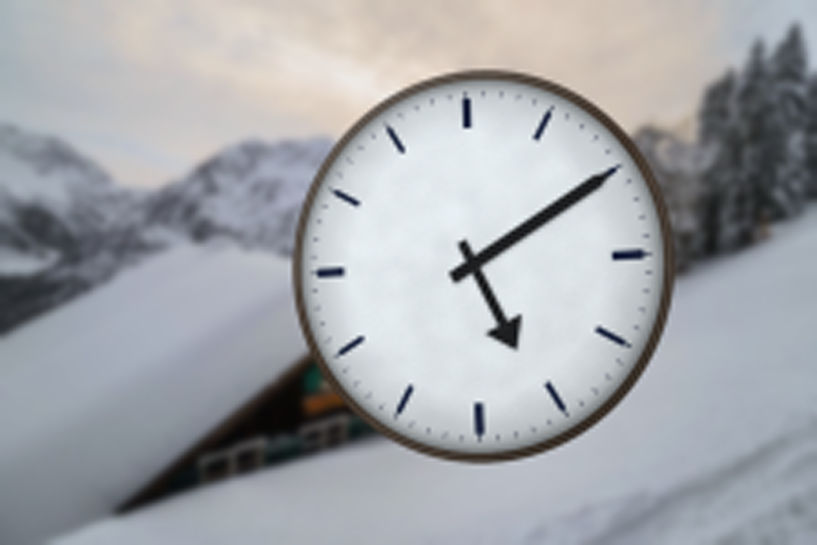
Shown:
5 h 10 min
